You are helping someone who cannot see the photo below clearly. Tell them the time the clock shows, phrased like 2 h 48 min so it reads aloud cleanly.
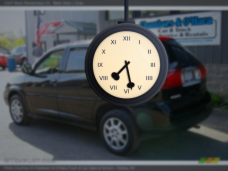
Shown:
7 h 28 min
